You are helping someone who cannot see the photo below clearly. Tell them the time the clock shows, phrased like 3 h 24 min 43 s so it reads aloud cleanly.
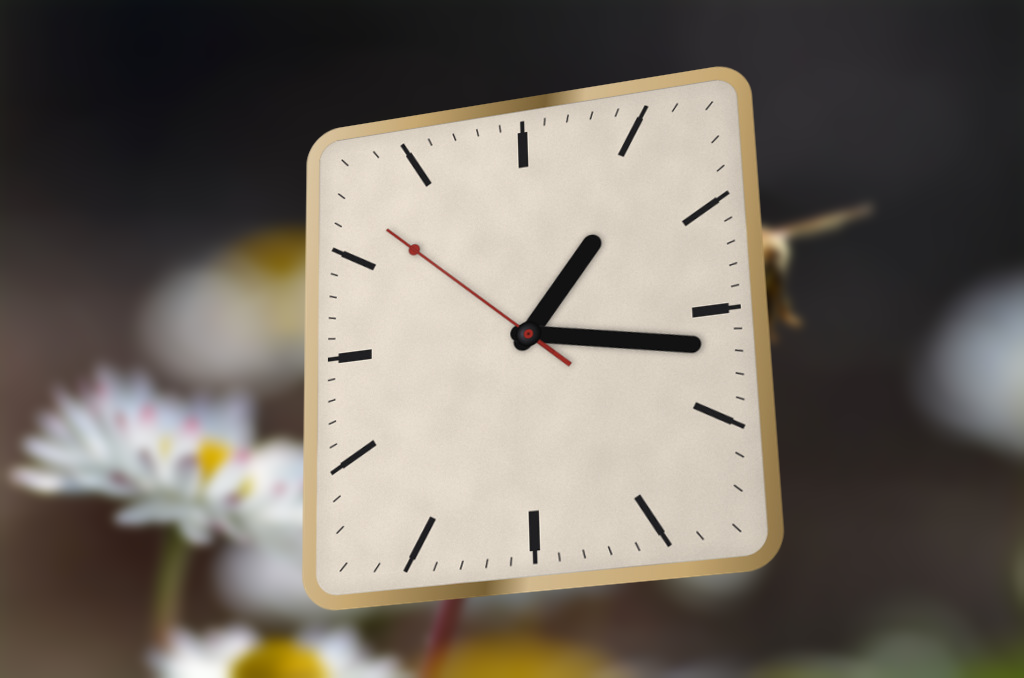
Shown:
1 h 16 min 52 s
